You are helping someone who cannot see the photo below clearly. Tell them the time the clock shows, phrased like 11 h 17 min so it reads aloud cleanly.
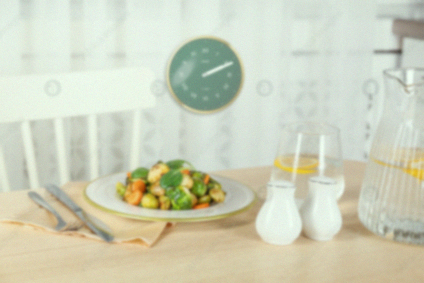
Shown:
2 h 11 min
